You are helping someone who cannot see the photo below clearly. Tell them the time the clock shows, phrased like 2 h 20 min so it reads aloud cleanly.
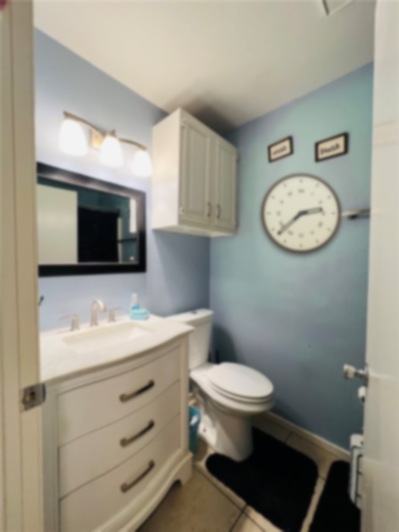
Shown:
2 h 38 min
